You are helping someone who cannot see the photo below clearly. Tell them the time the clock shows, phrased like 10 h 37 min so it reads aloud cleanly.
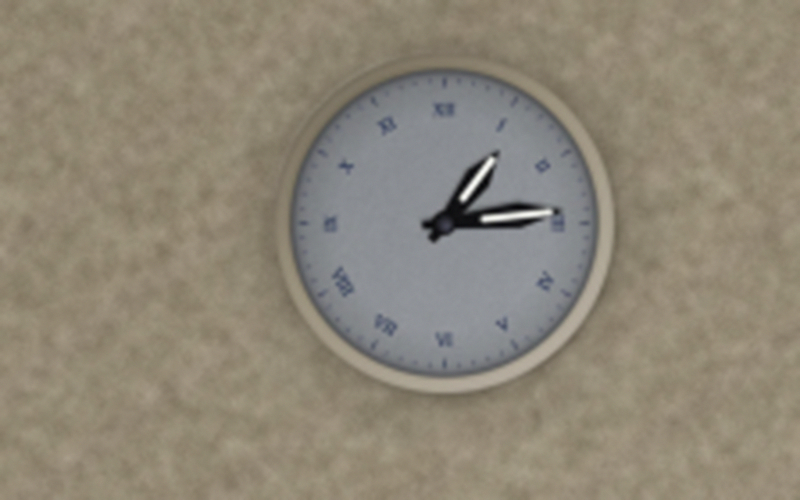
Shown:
1 h 14 min
